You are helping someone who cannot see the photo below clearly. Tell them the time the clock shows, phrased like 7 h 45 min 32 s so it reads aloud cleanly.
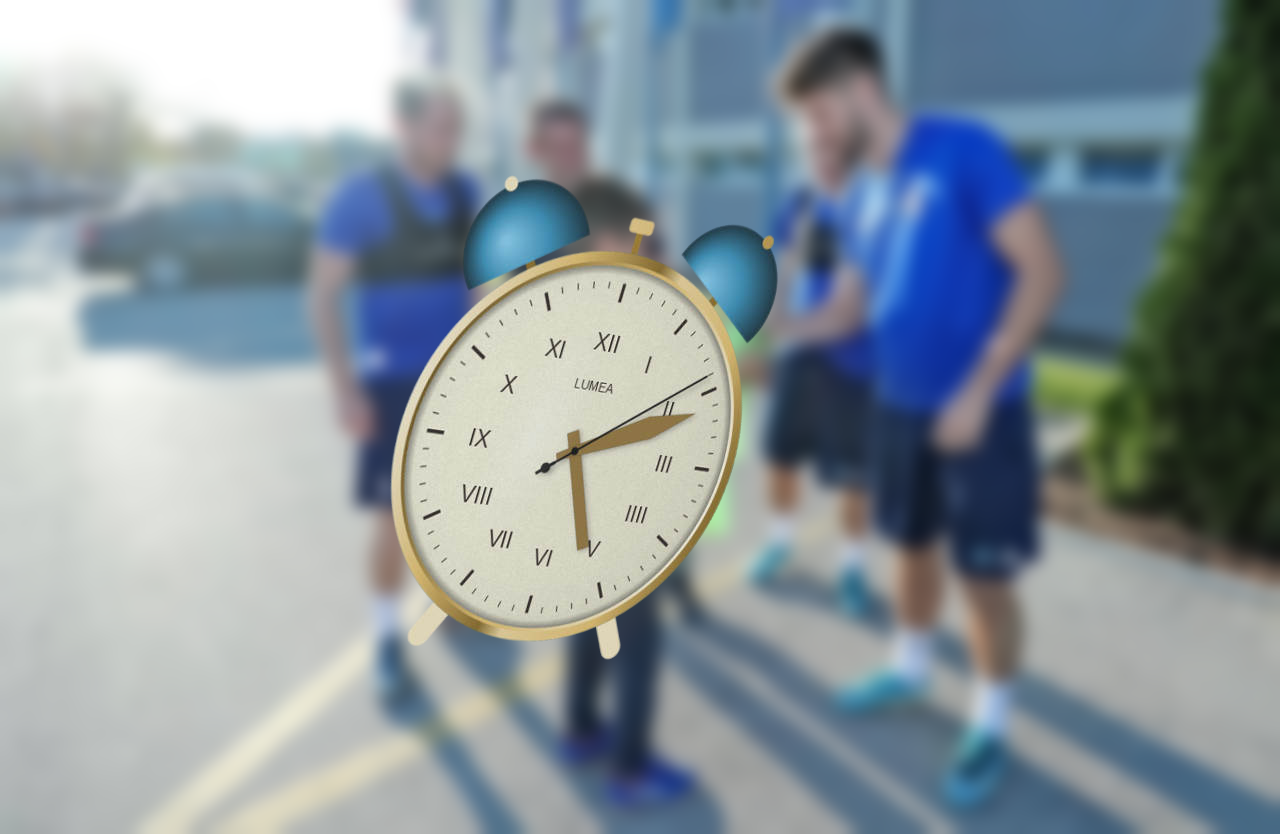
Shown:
5 h 11 min 09 s
